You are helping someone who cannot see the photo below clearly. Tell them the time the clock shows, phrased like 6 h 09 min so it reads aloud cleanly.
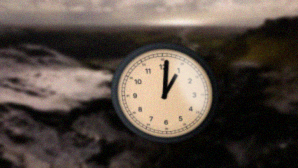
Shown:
1 h 01 min
